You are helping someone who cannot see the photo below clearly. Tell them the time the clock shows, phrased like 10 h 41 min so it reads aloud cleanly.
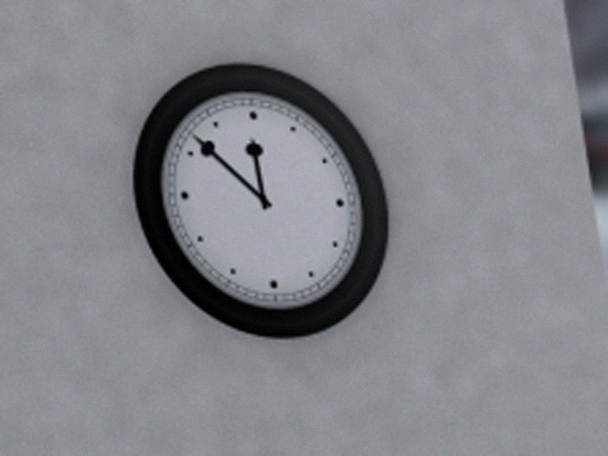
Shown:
11 h 52 min
